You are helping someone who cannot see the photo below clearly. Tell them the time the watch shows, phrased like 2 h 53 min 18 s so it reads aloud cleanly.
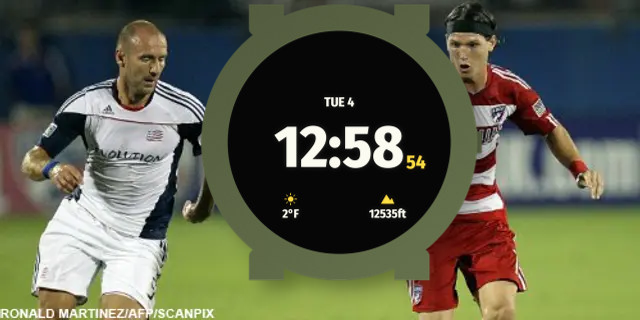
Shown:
12 h 58 min 54 s
